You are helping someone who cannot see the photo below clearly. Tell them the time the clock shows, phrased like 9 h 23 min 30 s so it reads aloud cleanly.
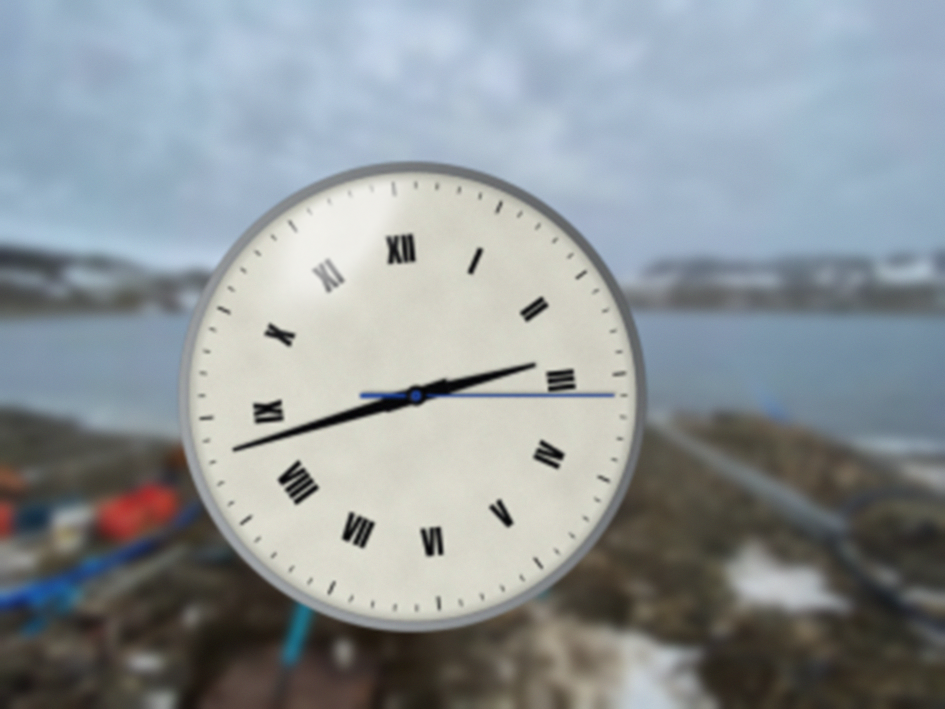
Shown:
2 h 43 min 16 s
